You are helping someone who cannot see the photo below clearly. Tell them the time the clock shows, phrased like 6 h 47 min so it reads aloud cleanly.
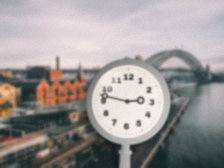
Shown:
2 h 47 min
